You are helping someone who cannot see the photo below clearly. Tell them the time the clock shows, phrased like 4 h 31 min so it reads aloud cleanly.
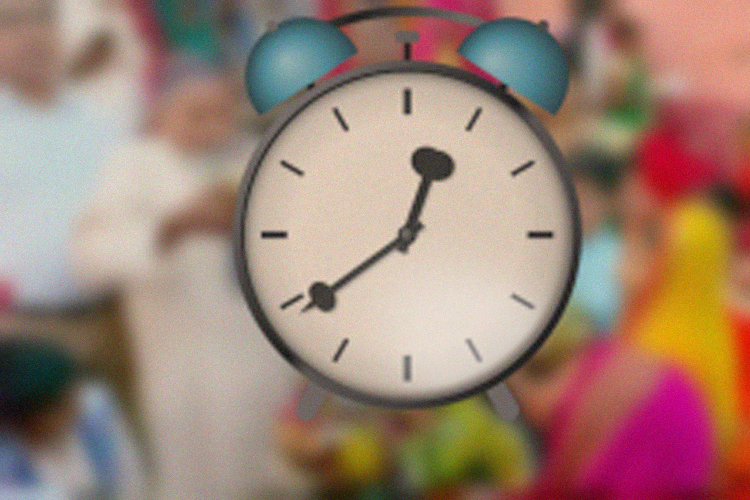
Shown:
12 h 39 min
